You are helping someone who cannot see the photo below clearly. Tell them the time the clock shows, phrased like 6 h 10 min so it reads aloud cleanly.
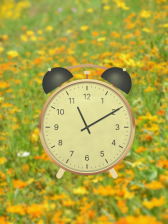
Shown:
11 h 10 min
